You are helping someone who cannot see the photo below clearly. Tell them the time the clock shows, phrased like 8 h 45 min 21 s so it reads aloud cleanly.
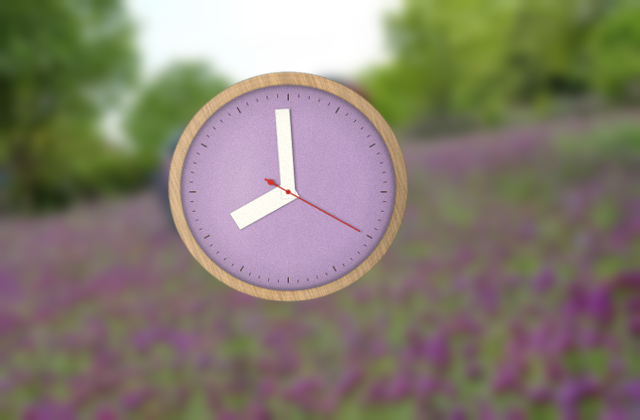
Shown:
7 h 59 min 20 s
